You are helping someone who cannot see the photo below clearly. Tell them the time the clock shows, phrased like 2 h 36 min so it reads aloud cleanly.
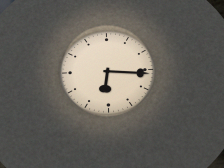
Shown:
6 h 16 min
